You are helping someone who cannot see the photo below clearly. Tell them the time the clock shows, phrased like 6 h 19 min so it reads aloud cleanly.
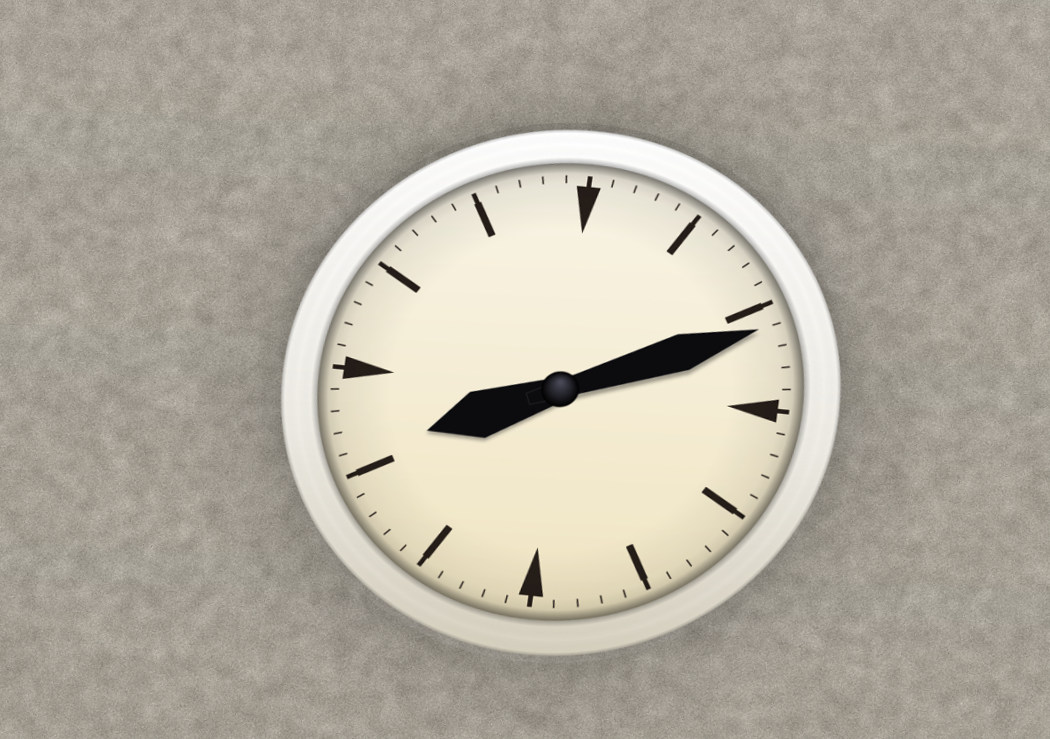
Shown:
8 h 11 min
